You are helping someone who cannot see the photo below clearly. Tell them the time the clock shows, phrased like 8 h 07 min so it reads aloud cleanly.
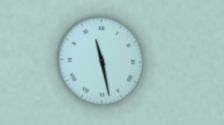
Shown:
11 h 28 min
